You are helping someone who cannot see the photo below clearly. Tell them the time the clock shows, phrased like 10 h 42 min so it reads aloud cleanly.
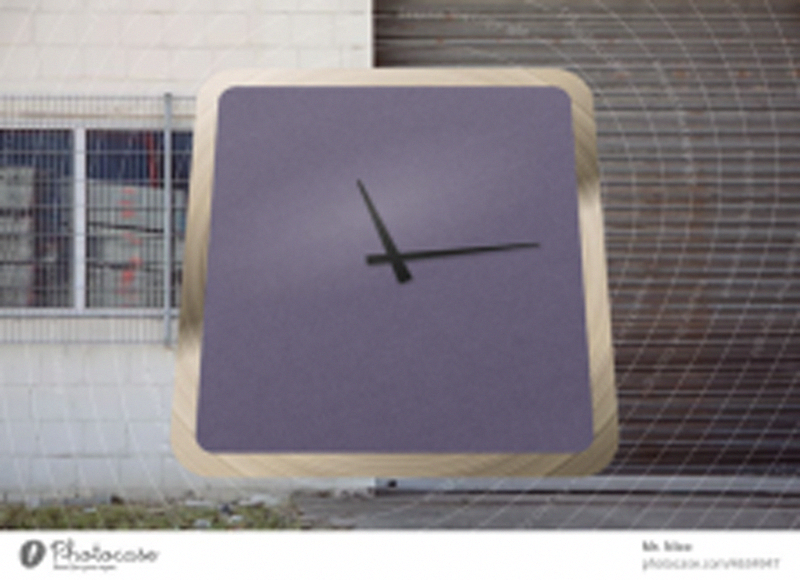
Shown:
11 h 14 min
